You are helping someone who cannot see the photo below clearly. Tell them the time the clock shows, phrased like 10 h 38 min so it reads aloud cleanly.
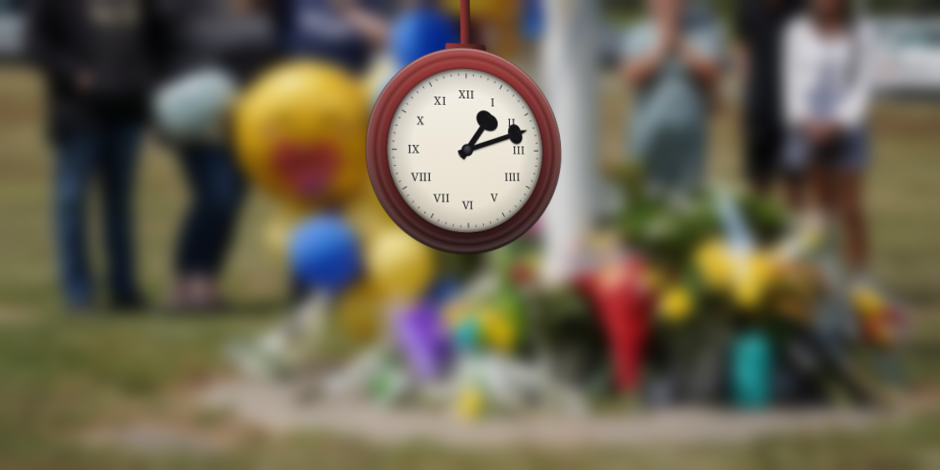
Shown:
1 h 12 min
